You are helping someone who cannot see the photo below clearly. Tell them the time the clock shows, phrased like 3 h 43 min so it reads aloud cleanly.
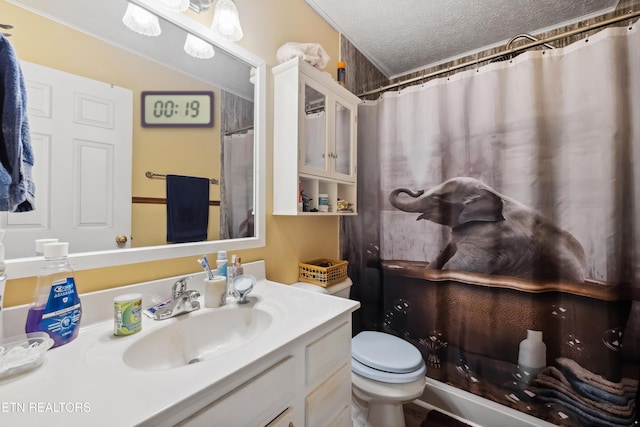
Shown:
0 h 19 min
